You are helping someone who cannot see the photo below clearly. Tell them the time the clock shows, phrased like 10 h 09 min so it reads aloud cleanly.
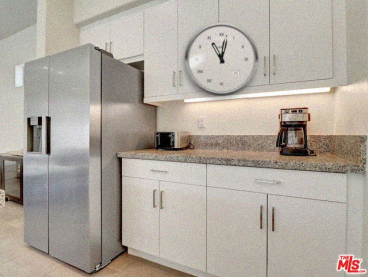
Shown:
11 h 02 min
